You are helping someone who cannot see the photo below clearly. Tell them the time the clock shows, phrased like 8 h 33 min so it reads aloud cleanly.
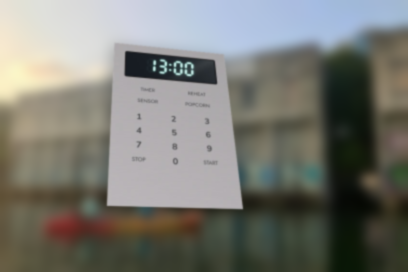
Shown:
13 h 00 min
